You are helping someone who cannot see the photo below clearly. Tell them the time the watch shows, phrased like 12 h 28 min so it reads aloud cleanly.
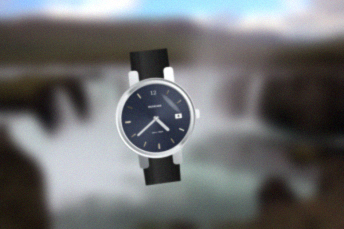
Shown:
4 h 39 min
